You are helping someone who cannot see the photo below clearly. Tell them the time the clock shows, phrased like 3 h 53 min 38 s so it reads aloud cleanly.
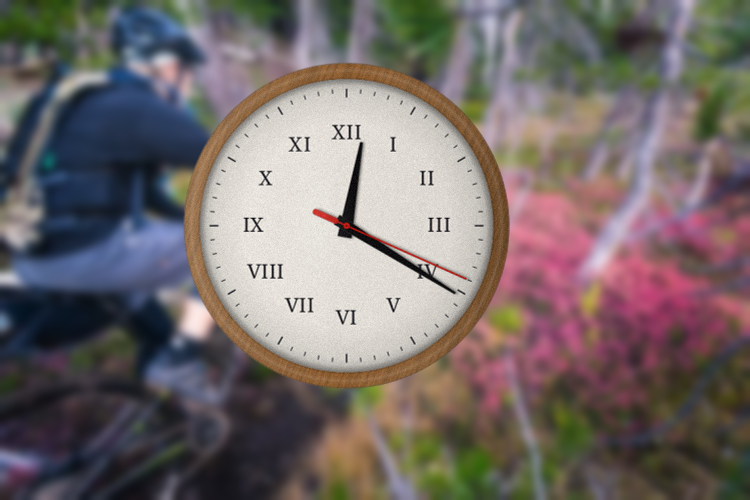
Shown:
12 h 20 min 19 s
